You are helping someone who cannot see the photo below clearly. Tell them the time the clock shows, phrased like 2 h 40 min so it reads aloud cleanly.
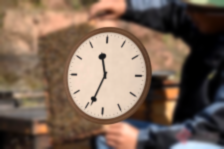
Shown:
11 h 34 min
